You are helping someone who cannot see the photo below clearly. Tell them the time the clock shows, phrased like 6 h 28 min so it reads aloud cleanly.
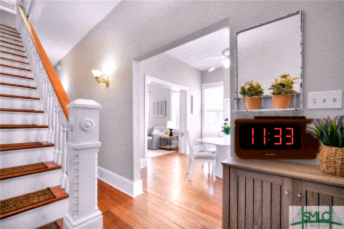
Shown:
11 h 33 min
